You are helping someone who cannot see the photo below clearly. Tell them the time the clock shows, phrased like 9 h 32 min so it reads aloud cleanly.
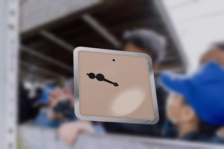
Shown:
9 h 48 min
